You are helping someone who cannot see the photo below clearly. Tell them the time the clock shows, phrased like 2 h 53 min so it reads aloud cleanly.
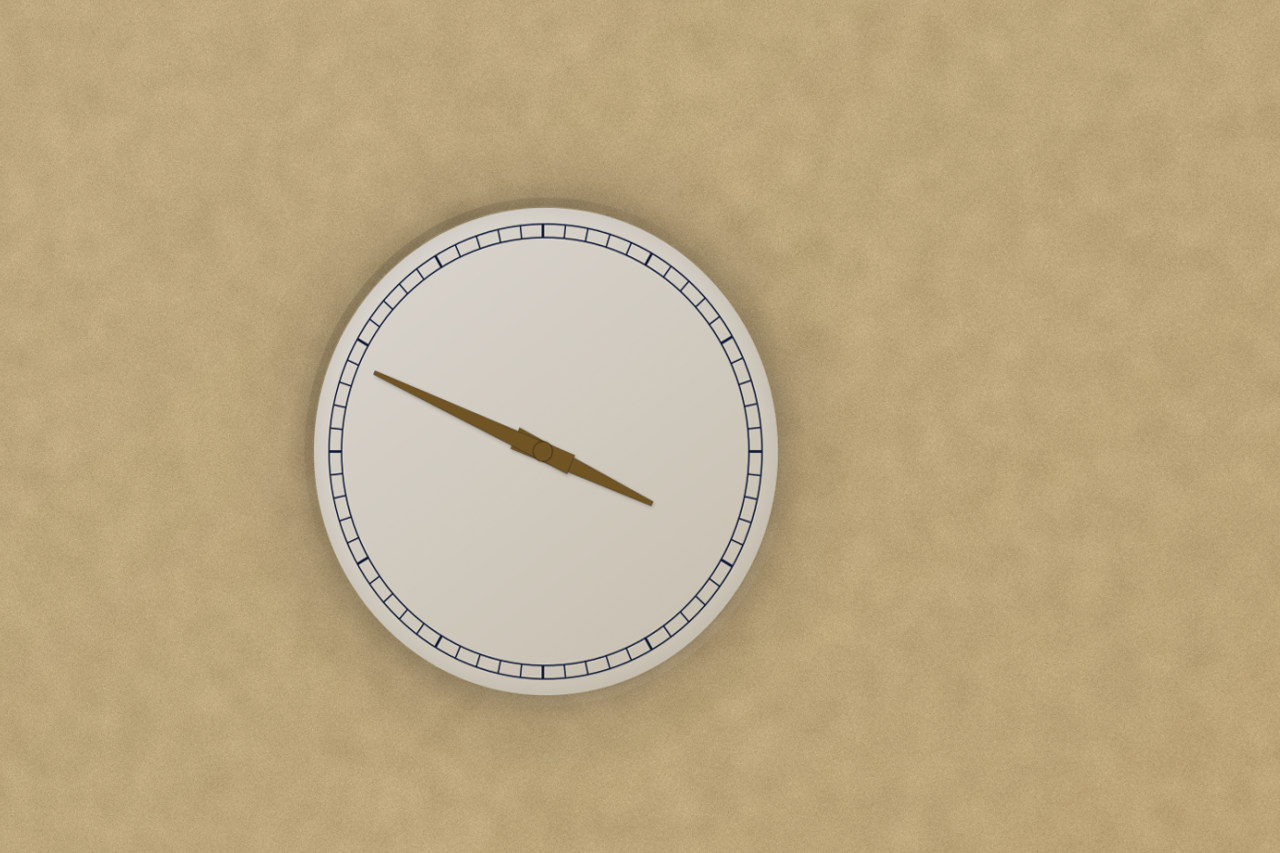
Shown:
3 h 49 min
